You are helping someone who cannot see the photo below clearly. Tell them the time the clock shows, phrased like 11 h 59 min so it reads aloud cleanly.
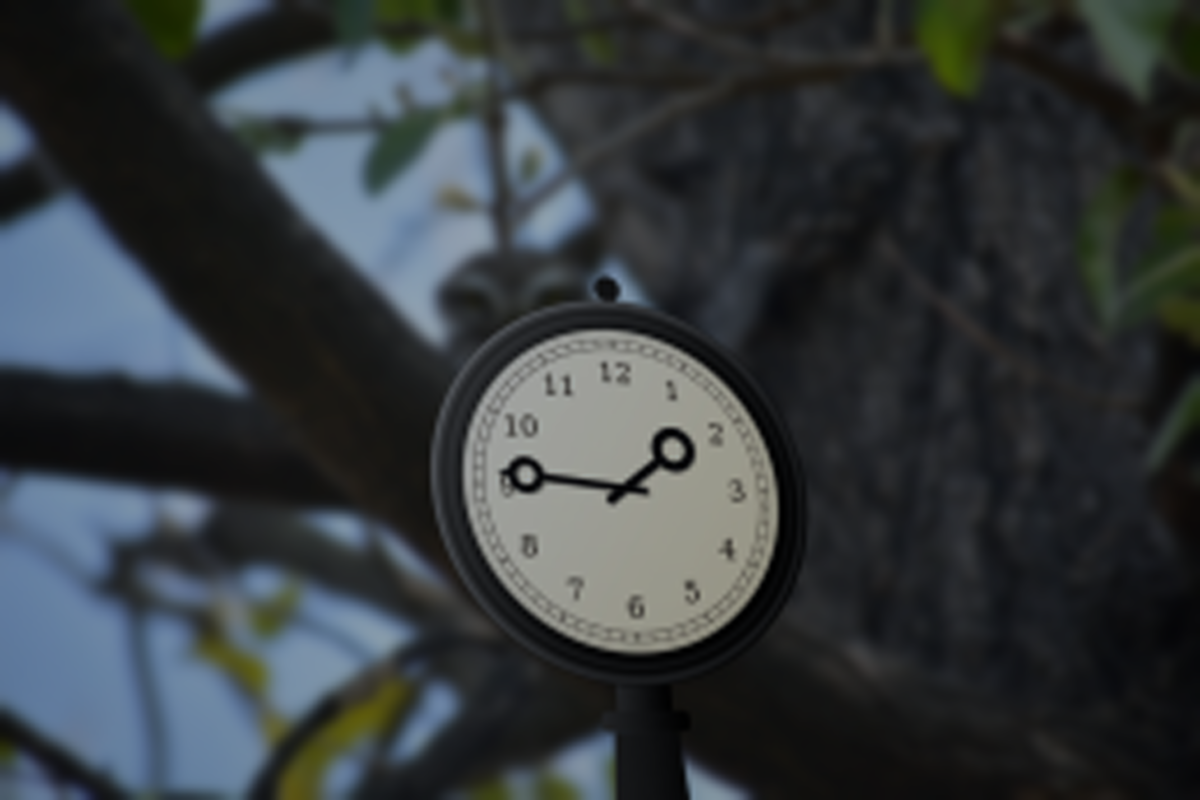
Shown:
1 h 46 min
